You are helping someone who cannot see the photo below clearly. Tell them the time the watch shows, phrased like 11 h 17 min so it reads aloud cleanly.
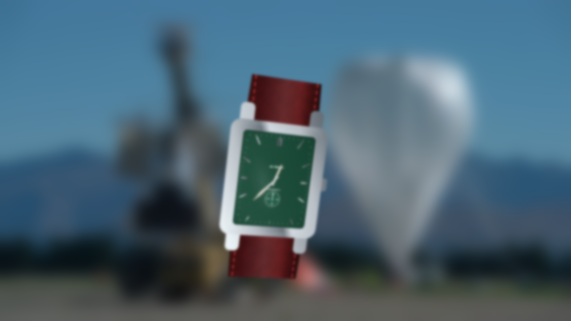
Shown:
12 h 37 min
